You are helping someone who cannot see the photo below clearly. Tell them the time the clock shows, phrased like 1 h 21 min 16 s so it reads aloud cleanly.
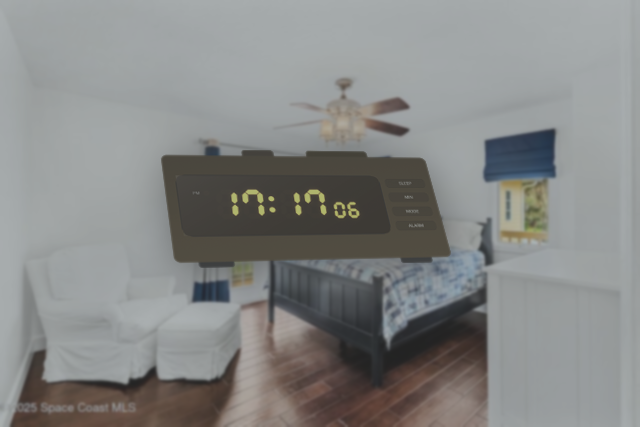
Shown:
17 h 17 min 06 s
